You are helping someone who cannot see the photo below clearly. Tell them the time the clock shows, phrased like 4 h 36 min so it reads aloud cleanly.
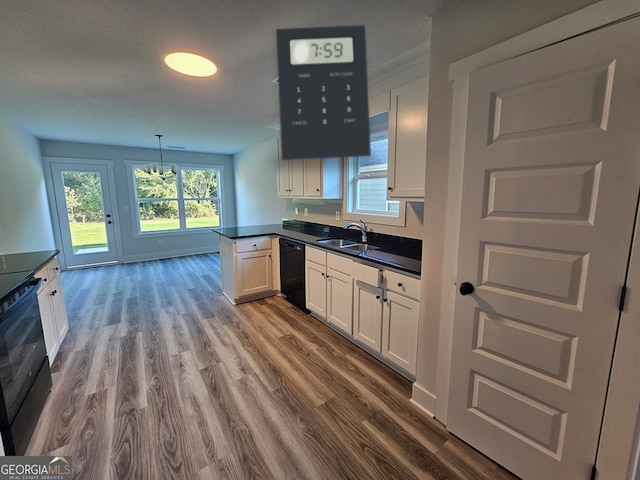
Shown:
7 h 59 min
